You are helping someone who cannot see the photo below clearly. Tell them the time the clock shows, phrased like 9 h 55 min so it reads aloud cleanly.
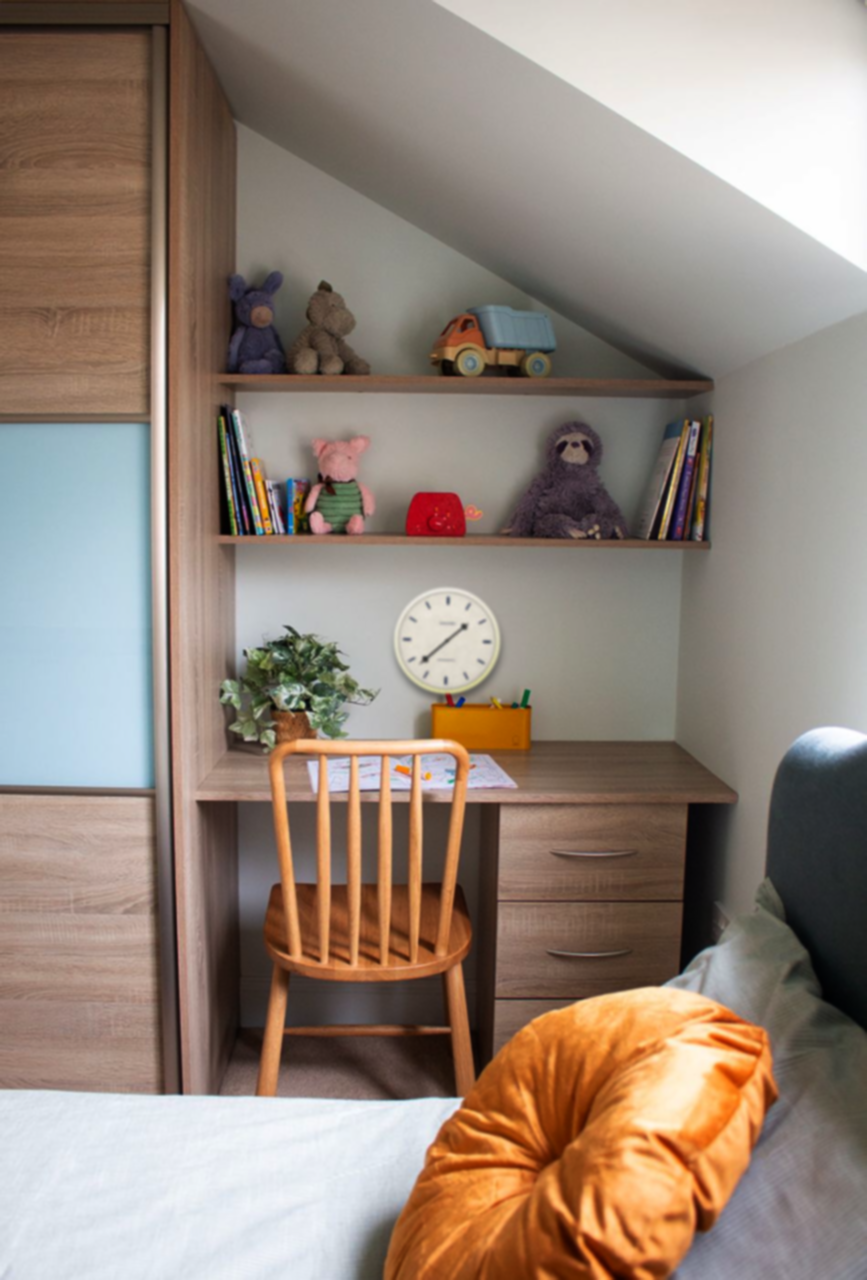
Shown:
1 h 38 min
